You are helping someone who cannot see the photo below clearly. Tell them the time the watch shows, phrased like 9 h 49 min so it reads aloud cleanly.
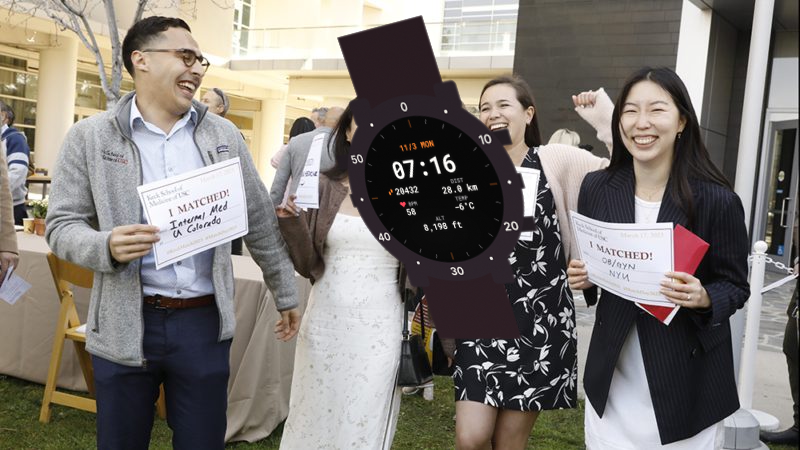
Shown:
7 h 16 min
